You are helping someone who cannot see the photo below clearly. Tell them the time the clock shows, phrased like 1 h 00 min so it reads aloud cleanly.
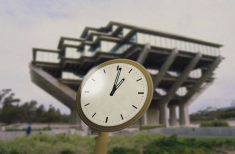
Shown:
1 h 01 min
